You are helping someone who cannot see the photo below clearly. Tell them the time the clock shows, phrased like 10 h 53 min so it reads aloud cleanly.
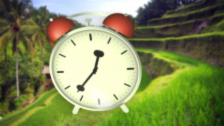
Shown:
12 h 37 min
